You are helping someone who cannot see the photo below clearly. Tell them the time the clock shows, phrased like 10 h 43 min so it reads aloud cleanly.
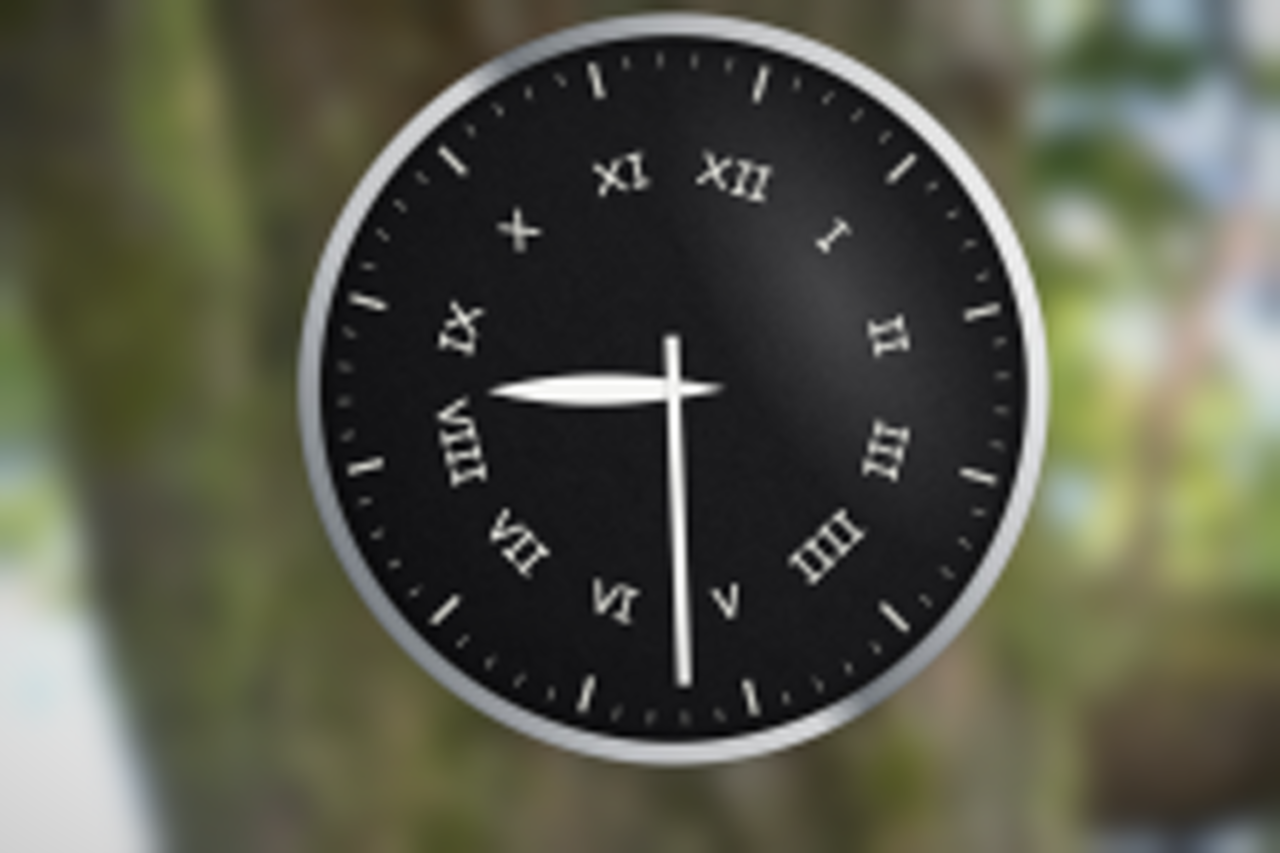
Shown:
8 h 27 min
